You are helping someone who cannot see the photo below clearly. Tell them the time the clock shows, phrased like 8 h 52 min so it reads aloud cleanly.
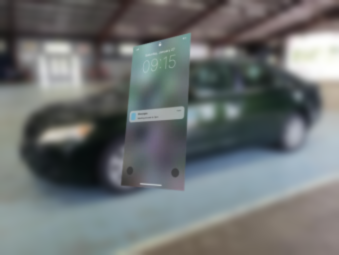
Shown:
9 h 15 min
